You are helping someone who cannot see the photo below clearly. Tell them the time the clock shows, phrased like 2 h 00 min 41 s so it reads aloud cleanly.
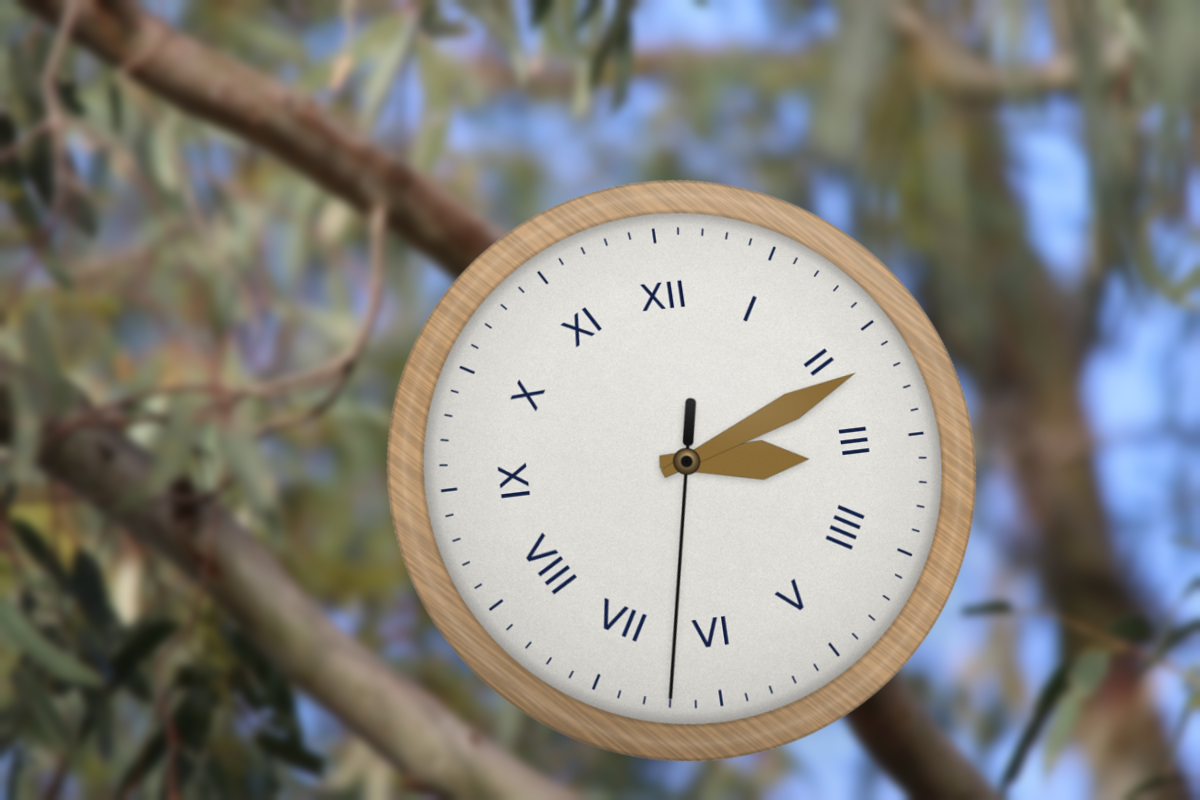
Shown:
3 h 11 min 32 s
